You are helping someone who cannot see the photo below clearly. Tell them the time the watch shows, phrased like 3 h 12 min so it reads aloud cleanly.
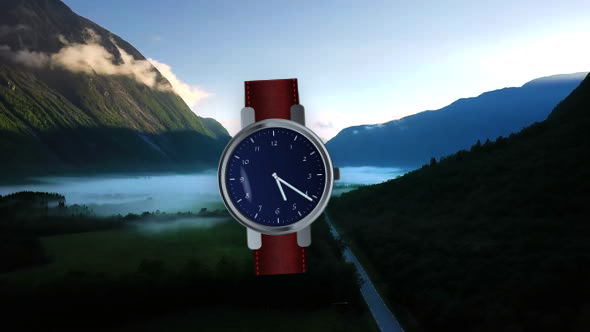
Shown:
5 h 21 min
